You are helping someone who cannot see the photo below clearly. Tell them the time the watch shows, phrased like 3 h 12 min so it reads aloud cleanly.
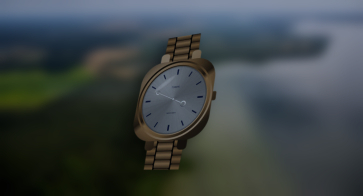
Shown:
3 h 49 min
